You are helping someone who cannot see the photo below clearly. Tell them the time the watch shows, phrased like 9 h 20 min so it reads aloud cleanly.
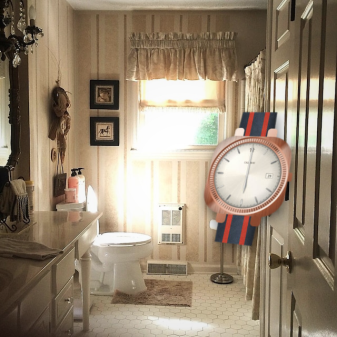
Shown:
6 h 00 min
